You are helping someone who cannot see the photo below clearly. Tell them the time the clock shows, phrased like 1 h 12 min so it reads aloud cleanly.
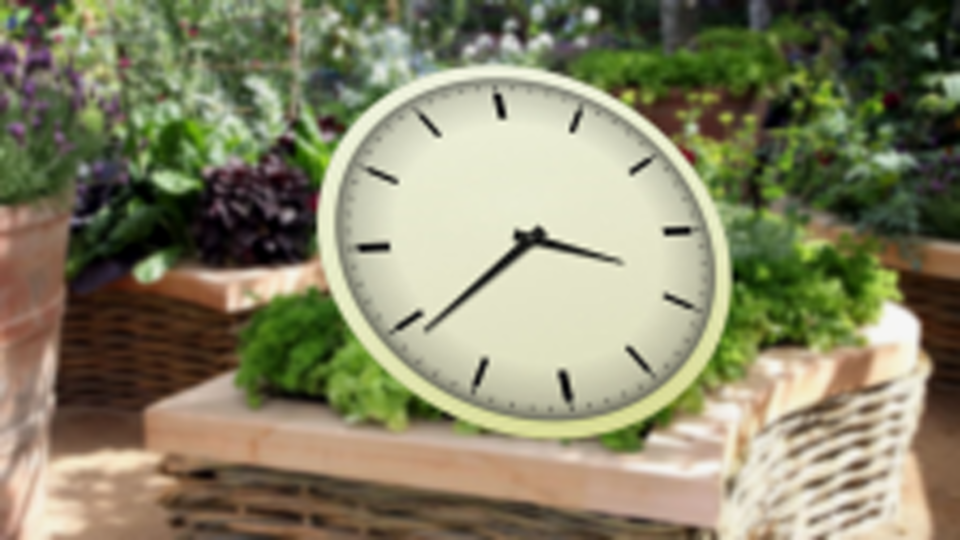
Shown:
3 h 39 min
